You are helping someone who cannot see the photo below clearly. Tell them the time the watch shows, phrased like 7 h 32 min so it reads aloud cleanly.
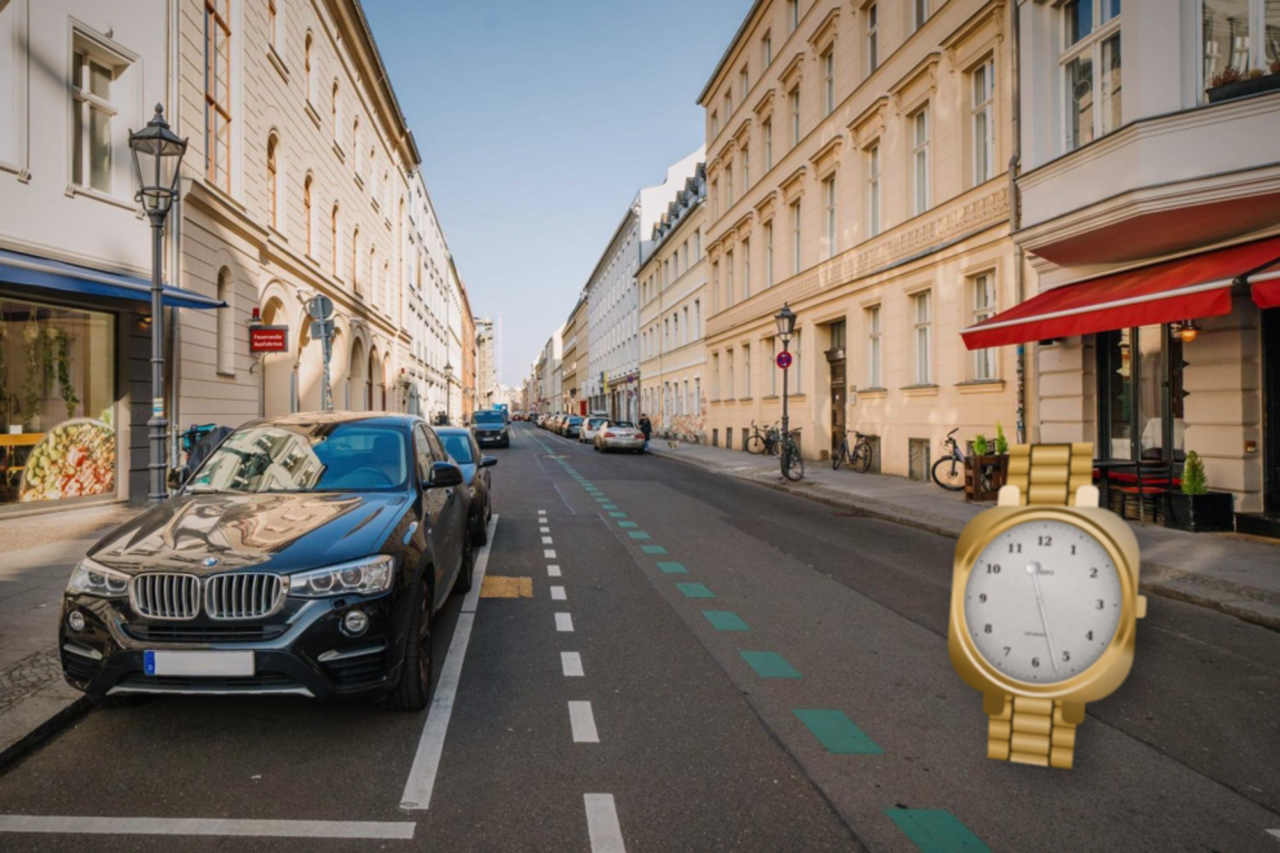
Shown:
11 h 27 min
